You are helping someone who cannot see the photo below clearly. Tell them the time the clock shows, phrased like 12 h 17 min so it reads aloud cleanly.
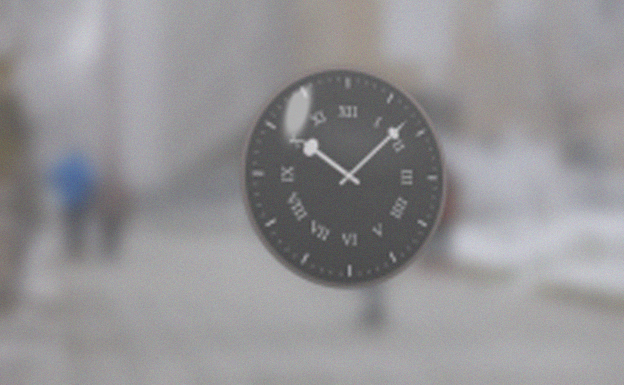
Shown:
10 h 08 min
